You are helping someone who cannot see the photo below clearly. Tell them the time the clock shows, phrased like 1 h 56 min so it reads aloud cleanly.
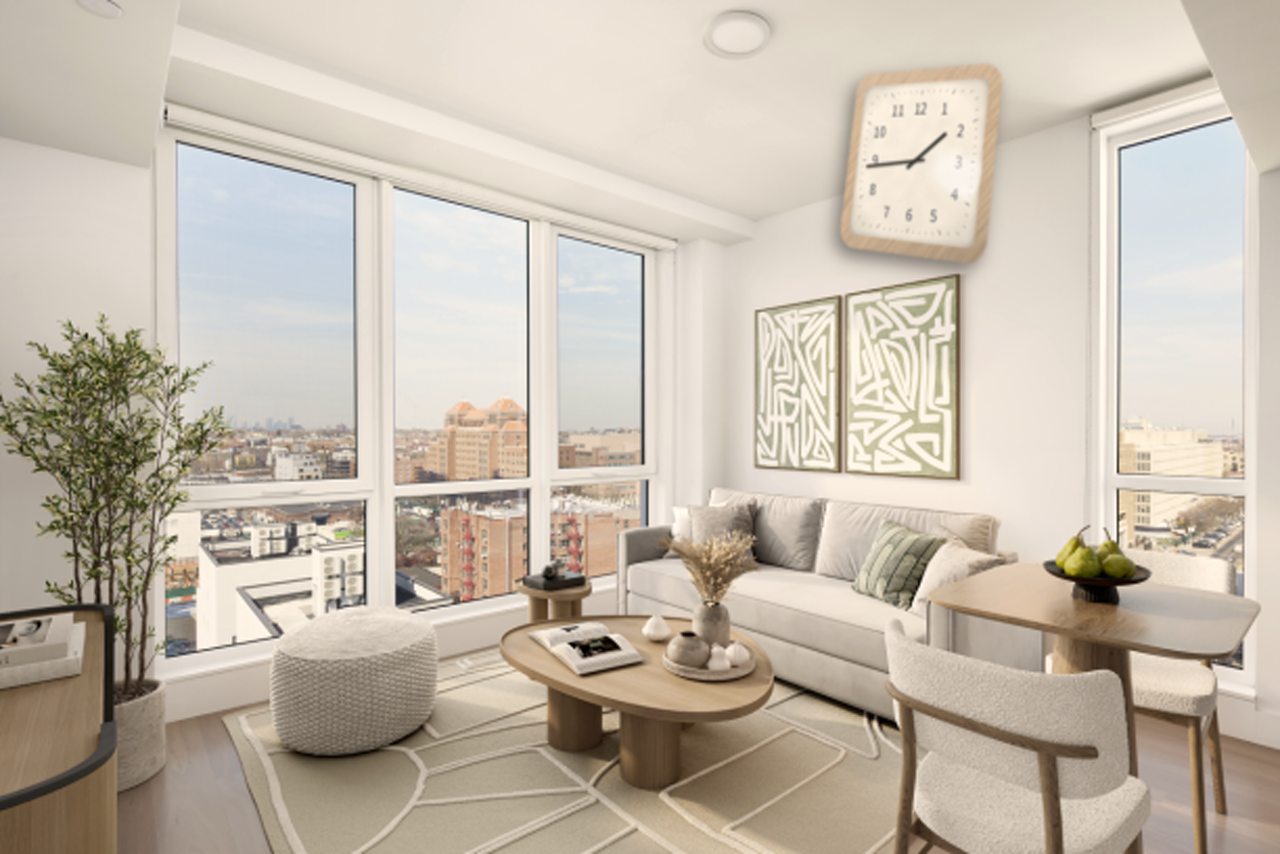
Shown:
1 h 44 min
